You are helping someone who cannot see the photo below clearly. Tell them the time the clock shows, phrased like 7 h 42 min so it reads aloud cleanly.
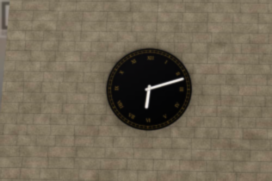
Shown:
6 h 12 min
